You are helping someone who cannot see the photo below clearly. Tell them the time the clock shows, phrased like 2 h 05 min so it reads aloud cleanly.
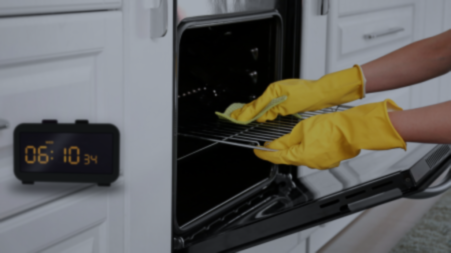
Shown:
6 h 10 min
